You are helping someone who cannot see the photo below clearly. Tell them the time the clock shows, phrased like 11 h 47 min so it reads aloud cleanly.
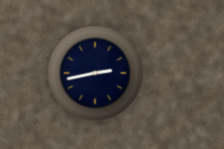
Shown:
2 h 43 min
